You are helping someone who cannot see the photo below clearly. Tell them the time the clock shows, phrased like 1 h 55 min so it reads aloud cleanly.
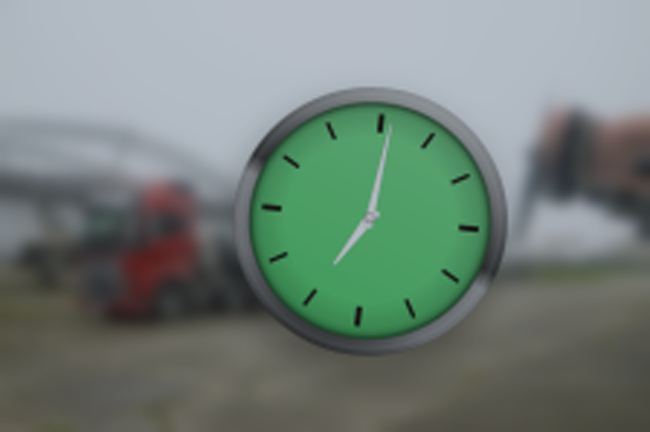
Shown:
7 h 01 min
